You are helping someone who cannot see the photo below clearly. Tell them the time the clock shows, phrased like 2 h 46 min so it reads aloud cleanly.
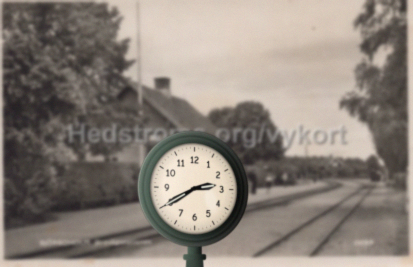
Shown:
2 h 40 min
